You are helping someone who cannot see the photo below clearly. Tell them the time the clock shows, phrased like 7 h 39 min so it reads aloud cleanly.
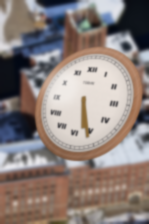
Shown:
5 h 26 min
